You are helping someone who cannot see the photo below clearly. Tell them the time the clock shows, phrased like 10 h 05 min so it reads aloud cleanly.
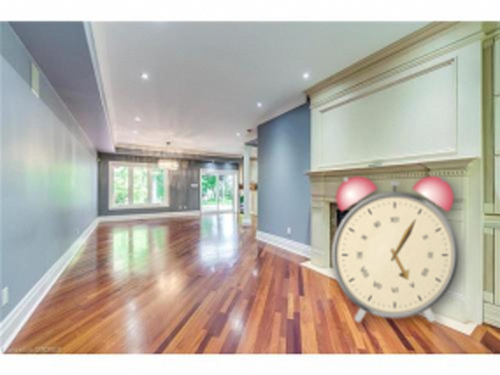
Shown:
5 h 05 min
